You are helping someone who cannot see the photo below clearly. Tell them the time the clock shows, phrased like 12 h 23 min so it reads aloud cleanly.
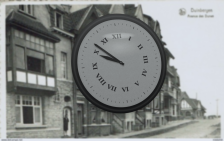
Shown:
9 h 52 min
